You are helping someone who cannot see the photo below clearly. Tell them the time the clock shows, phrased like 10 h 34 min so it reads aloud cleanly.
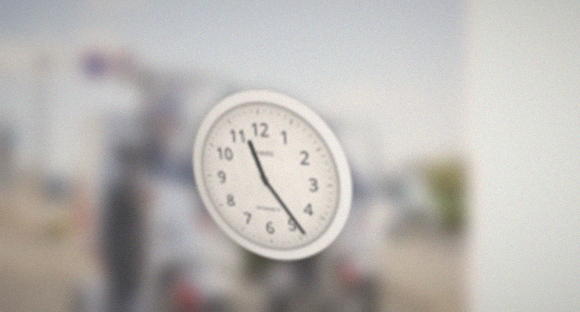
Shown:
11 h 24 min
